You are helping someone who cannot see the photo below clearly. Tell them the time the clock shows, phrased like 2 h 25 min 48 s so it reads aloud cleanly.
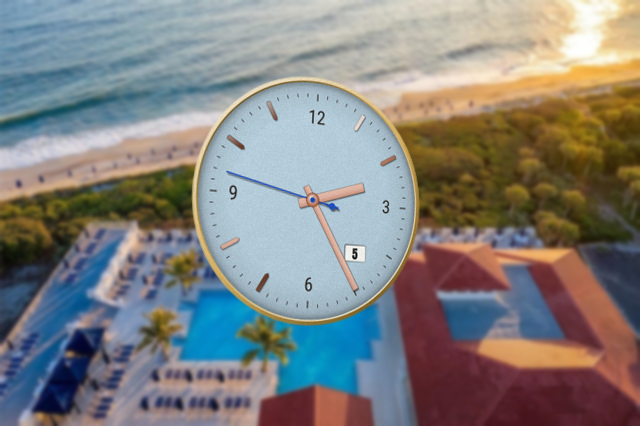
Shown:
2 h 24 min 47 s
